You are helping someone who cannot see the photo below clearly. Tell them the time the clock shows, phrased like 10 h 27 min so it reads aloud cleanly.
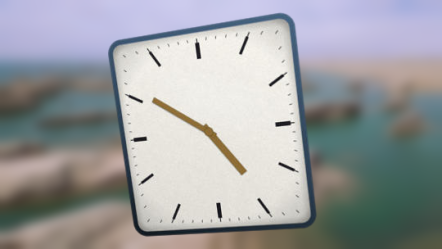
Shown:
4 h 51 min
